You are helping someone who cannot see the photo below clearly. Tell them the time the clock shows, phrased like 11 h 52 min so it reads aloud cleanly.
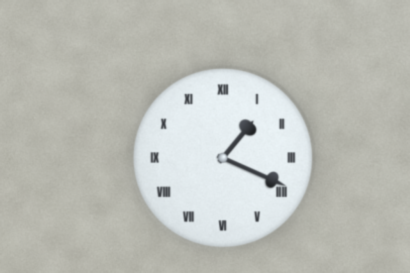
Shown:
1 h 19 min
